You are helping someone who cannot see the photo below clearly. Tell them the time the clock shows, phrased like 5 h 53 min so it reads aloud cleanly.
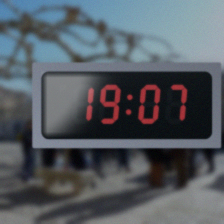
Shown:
19 h 07 min
